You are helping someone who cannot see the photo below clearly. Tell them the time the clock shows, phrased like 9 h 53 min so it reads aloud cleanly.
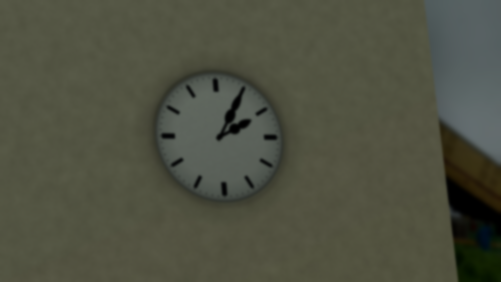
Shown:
2 h 05 min
